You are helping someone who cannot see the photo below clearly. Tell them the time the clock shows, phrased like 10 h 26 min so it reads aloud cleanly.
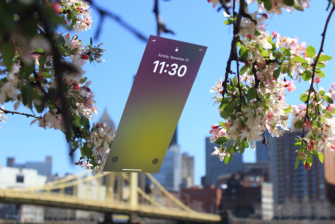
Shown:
11 h 30 min
